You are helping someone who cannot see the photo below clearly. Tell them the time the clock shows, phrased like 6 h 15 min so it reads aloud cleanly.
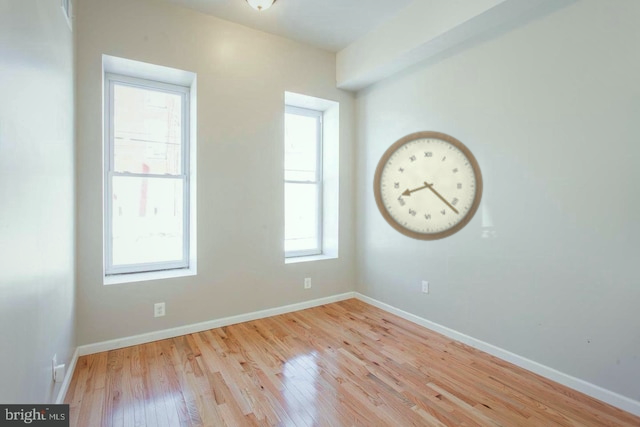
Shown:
8 h 22 min
